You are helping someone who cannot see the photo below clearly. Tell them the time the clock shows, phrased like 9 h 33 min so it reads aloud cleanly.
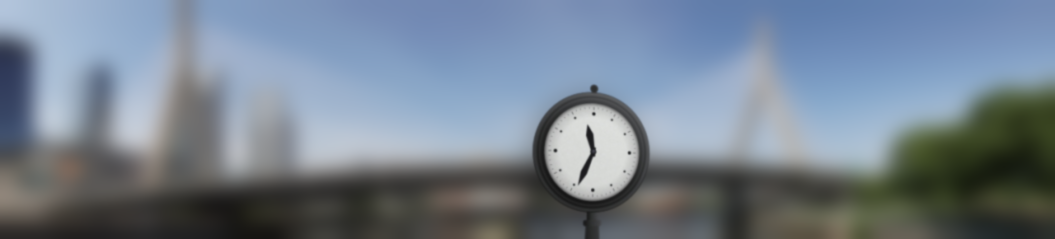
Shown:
11 h 34 min
